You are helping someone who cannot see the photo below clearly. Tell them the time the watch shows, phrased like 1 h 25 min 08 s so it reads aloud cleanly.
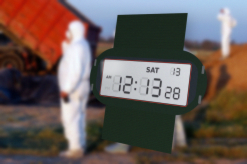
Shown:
12 h 13 min 28 s
